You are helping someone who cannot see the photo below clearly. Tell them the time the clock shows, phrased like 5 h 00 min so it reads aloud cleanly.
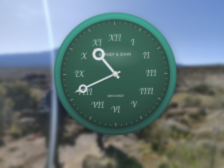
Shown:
10 h 41 min
